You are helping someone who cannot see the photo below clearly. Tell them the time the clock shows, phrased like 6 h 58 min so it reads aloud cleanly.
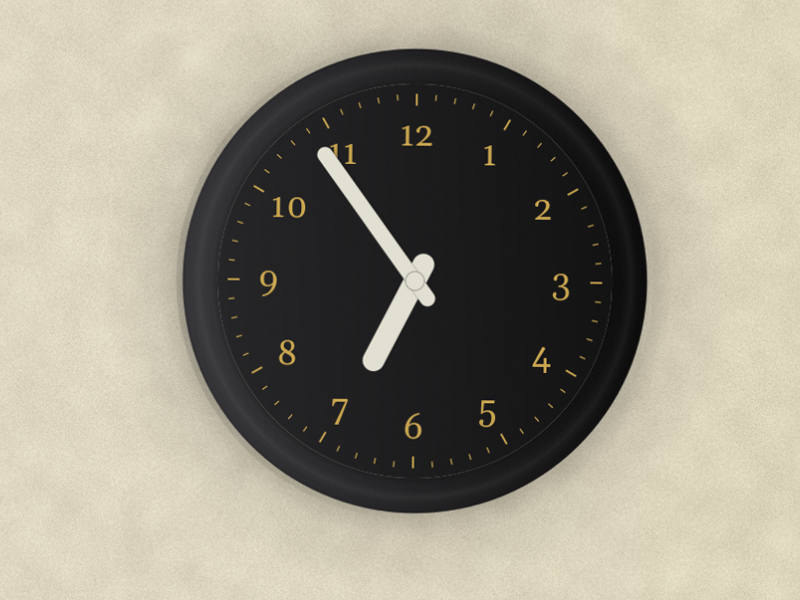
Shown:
6 h 54 min
